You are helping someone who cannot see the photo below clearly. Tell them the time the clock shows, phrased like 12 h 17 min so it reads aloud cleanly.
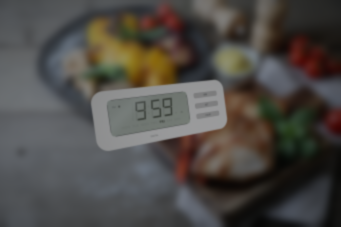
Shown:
9 h 59 min
